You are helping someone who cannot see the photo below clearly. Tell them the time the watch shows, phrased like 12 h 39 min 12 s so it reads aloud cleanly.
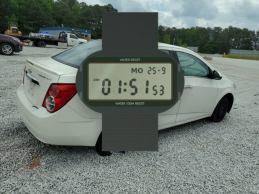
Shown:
1 h 51 min 53 s
